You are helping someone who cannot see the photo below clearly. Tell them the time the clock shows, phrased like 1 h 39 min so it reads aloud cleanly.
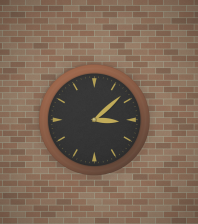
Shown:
3 h 08 min
